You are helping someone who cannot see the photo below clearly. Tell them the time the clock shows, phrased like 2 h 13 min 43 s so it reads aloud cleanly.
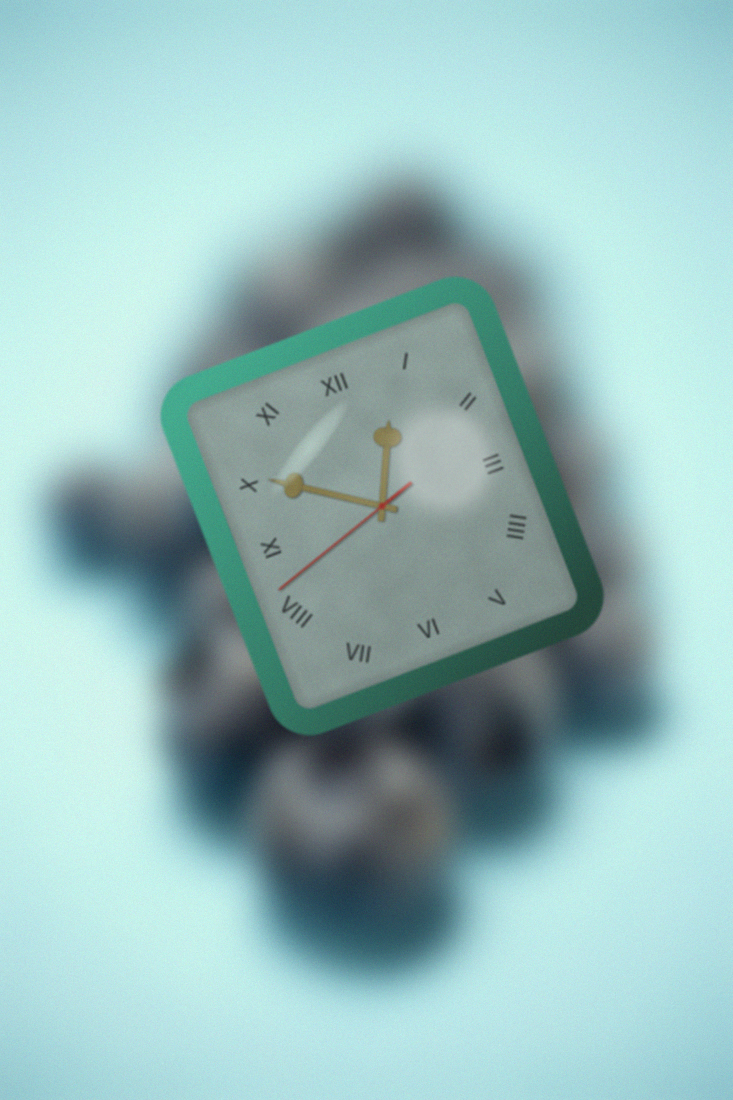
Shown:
12 h 50 min 42 s
